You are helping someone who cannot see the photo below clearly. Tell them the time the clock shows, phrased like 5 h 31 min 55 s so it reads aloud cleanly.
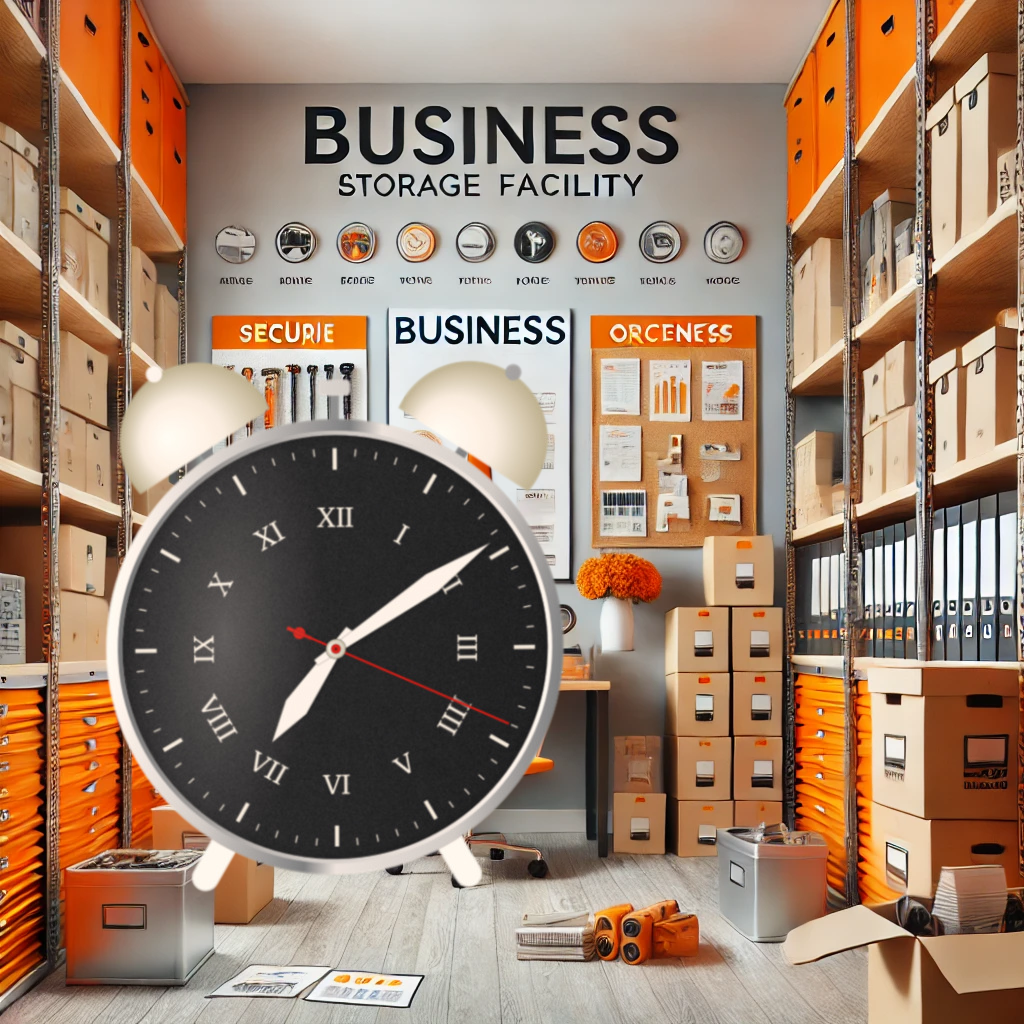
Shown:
7 h 09 min 19 s
